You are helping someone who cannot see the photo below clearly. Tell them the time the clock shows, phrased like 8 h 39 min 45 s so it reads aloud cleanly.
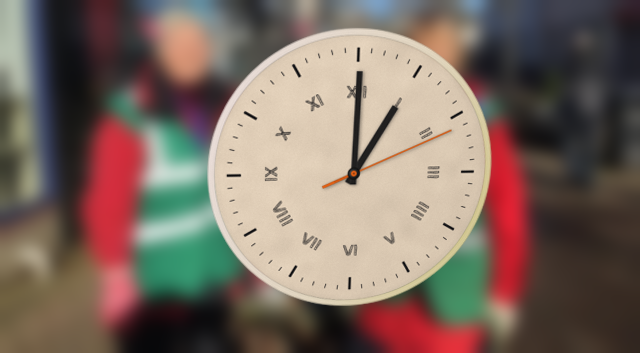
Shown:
1 h 00 min 11 s
